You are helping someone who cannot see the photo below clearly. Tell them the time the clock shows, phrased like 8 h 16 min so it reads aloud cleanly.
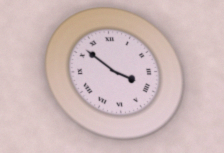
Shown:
3 h 52 min
